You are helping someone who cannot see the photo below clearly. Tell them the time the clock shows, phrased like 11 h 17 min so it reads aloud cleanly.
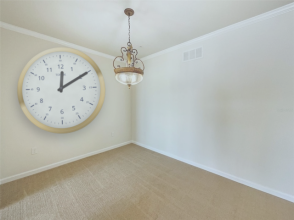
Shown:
12 h 10 min
